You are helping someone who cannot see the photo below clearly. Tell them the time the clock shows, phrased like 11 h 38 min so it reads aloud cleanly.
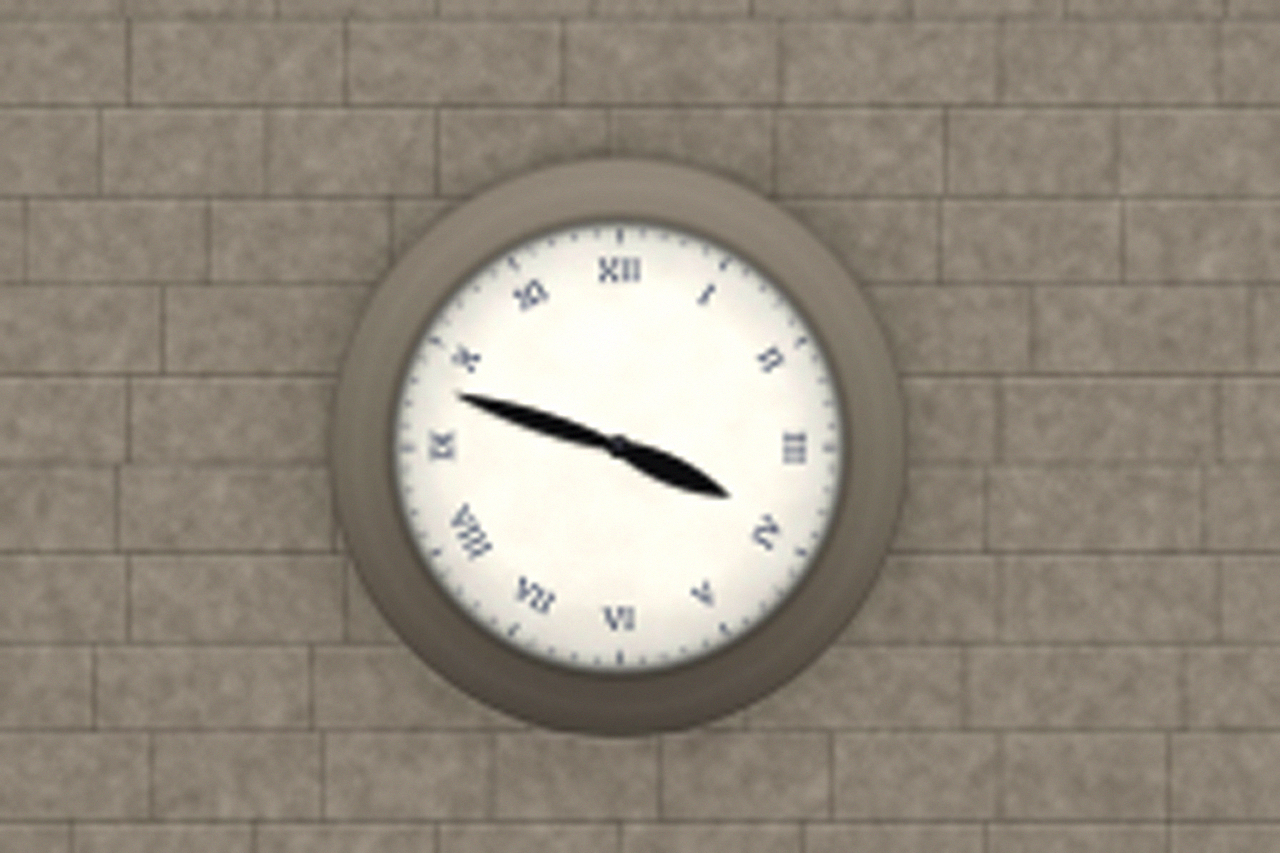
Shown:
3 h 48 min
